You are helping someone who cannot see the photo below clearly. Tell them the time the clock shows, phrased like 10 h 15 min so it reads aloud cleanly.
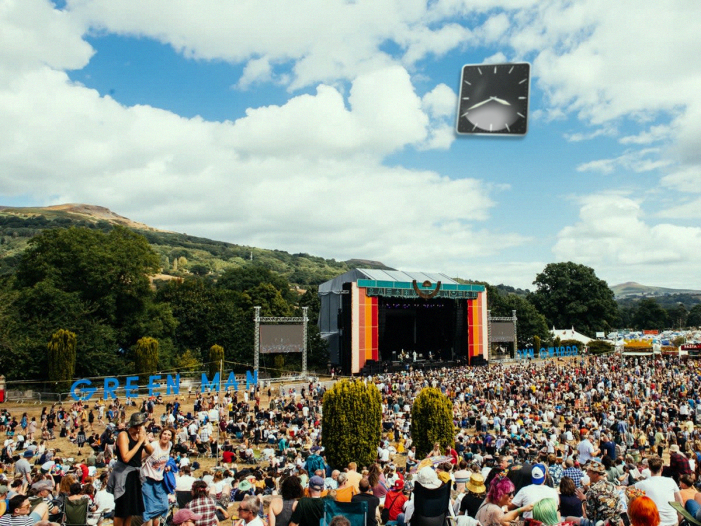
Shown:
3 h 41 min
